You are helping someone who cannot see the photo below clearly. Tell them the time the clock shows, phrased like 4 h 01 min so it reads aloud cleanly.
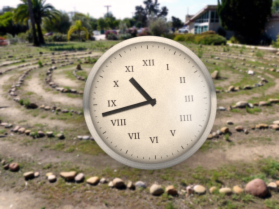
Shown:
10 h 43 min
